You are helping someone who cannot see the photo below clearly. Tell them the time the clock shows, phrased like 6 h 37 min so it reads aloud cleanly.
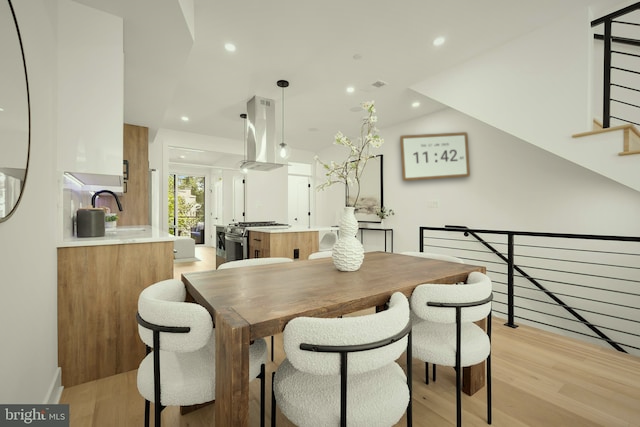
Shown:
11 h 42 min
